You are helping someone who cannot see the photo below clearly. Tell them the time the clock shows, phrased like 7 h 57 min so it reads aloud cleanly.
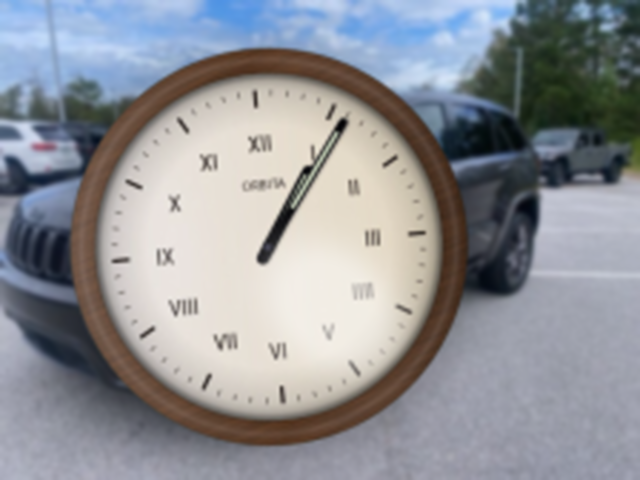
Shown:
1 h 06 min
